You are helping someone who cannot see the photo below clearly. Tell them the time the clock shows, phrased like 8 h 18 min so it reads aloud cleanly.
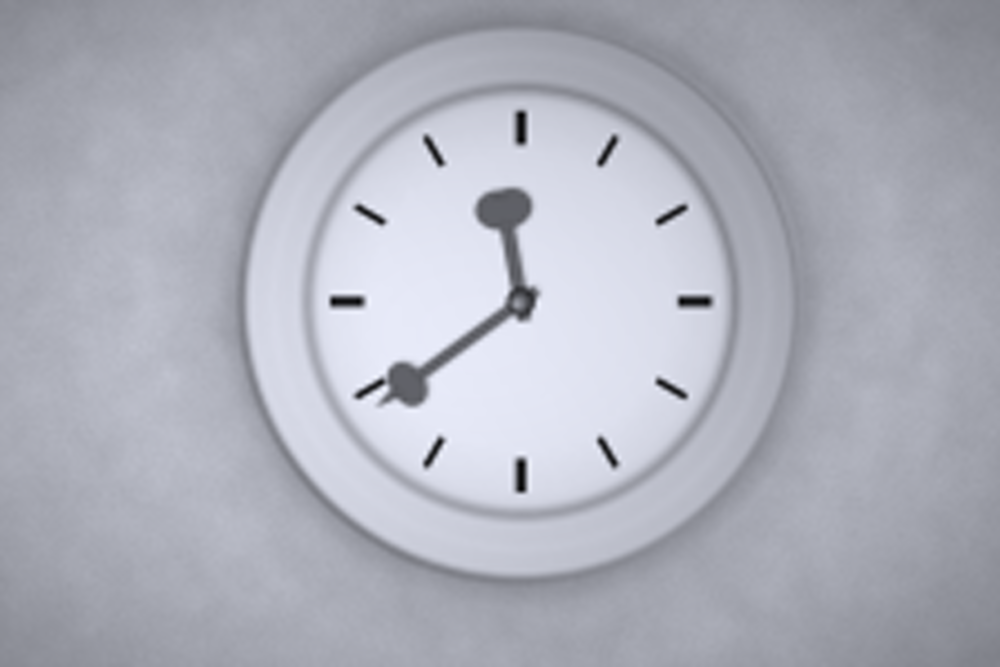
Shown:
11 h 39 min
